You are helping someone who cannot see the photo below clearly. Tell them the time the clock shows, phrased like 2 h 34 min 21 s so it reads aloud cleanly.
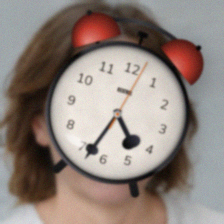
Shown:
4 h 33 min 02 s
